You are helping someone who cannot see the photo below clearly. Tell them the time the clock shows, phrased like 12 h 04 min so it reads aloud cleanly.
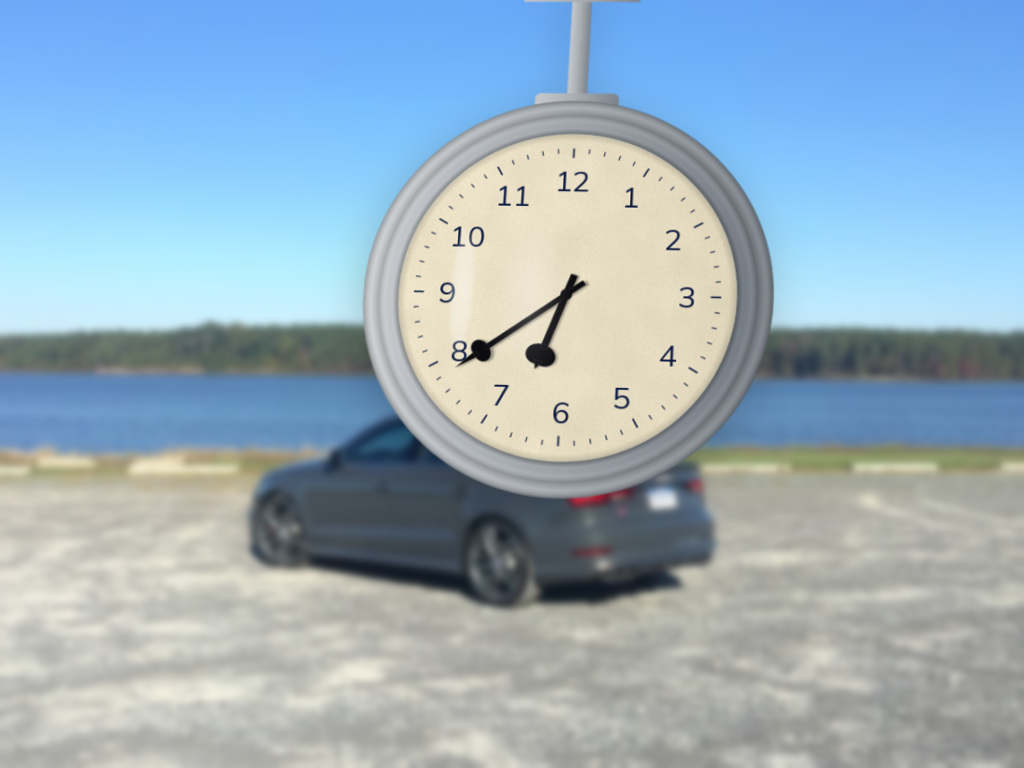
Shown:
6 h 39 min
